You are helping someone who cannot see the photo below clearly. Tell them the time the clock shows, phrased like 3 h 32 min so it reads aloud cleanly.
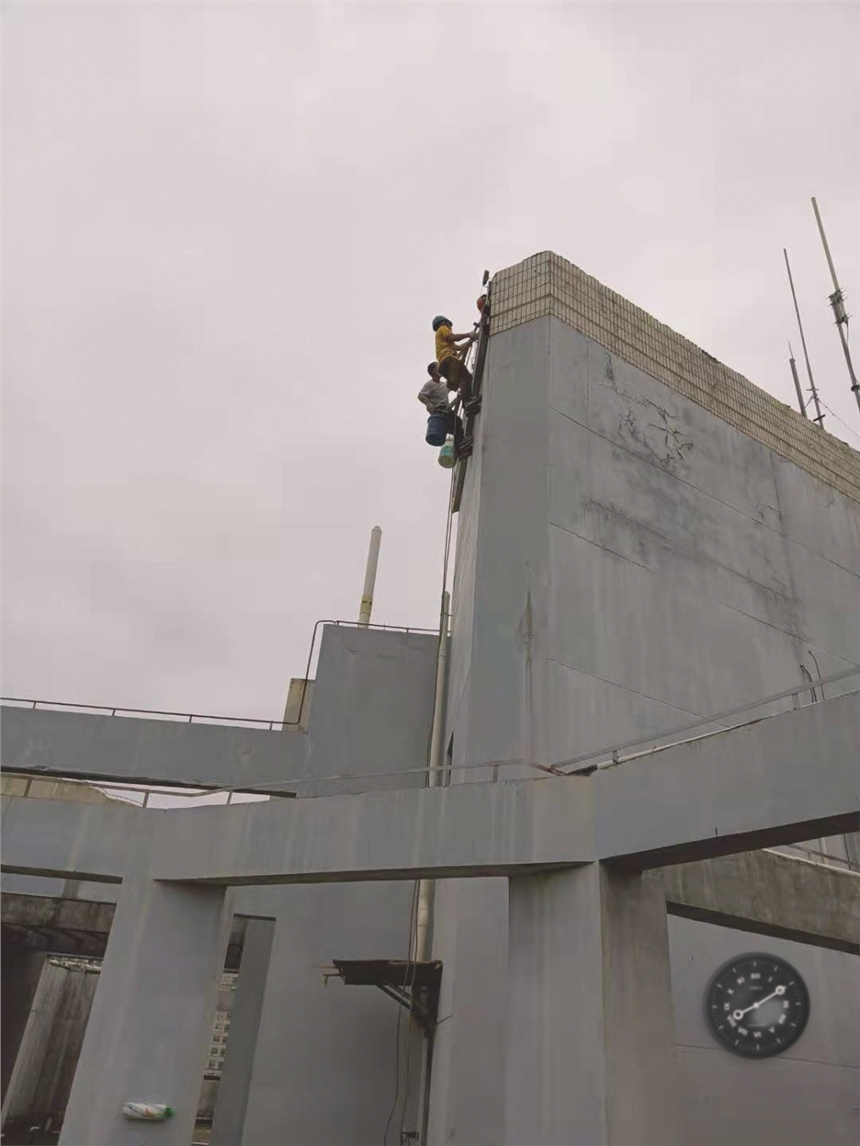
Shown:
8 h 10 min
